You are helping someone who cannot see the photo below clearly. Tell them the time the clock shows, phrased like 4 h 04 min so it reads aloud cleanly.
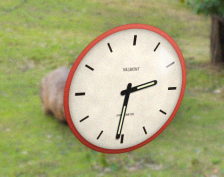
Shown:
2 h 31 min
